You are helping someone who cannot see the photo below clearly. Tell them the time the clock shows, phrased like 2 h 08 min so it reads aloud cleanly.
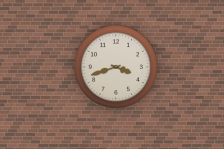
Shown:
3 h 42 min
